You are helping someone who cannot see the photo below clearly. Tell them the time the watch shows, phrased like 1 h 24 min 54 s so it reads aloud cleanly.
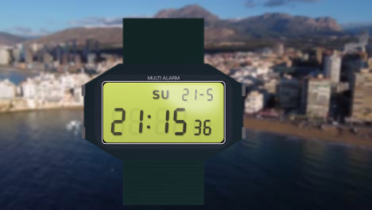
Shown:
21 h 15 min 36 s
